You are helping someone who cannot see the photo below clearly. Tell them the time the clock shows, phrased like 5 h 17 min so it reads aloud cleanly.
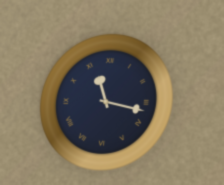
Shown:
11 h 17 min
